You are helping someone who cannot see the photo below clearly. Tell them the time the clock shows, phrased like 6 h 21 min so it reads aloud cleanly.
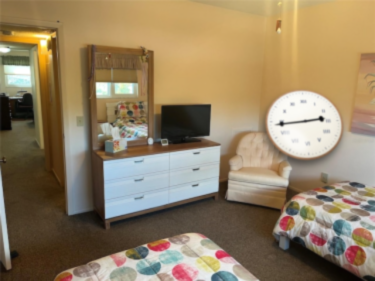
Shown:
2 h 44 min
